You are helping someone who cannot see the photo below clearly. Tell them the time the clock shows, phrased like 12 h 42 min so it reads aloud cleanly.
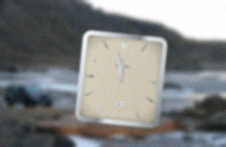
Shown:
11 h 58 min
